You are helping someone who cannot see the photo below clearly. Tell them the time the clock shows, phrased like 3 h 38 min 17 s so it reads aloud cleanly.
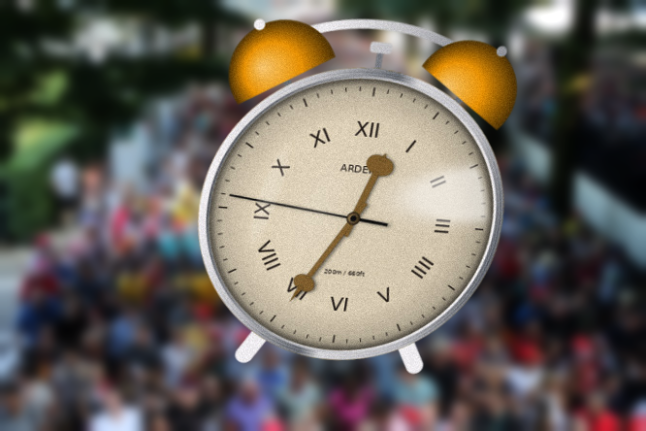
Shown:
12 h 34 min 46 s
